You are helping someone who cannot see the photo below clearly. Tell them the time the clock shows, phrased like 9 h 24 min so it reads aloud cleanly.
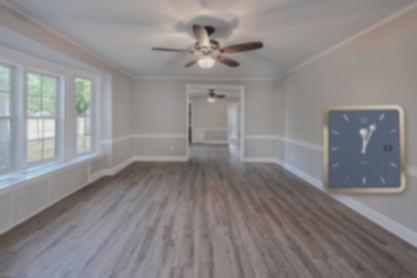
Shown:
12 h 04 min
